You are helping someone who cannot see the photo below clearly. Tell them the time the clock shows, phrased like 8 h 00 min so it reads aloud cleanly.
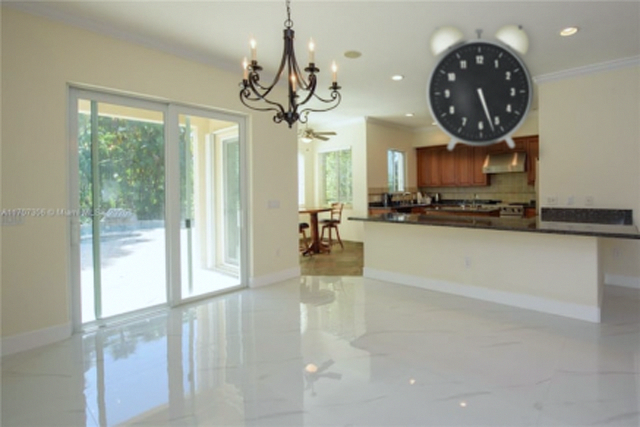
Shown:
5 h 27 min
